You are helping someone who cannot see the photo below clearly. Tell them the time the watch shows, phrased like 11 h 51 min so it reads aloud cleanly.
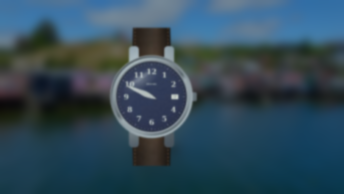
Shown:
9 h 49 min
